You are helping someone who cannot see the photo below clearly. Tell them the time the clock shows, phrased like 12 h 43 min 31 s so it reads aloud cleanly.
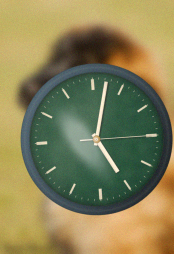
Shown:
5 h 02 min 15 s
